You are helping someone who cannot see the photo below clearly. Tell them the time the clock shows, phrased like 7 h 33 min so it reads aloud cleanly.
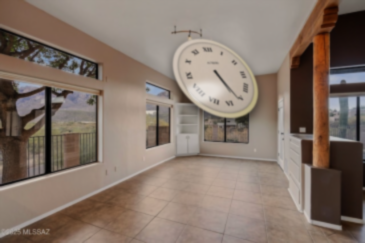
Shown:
5 h 26 min
